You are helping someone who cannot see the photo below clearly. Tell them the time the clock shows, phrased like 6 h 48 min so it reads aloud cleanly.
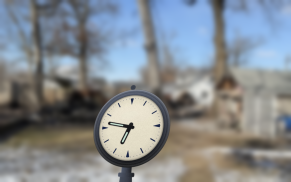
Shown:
6 h 47 min
